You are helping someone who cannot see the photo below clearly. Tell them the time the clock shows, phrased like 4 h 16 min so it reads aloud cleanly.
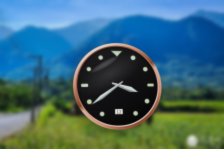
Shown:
3 h 39 min
